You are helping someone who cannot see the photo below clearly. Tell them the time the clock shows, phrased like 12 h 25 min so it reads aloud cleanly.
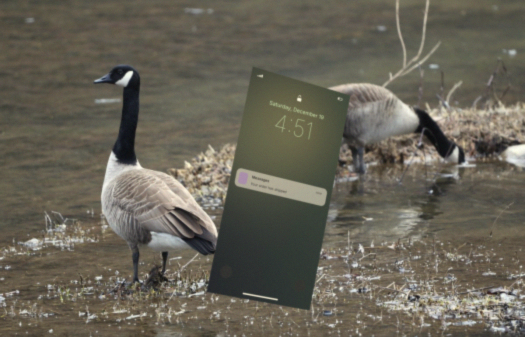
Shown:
4 h 51 min
